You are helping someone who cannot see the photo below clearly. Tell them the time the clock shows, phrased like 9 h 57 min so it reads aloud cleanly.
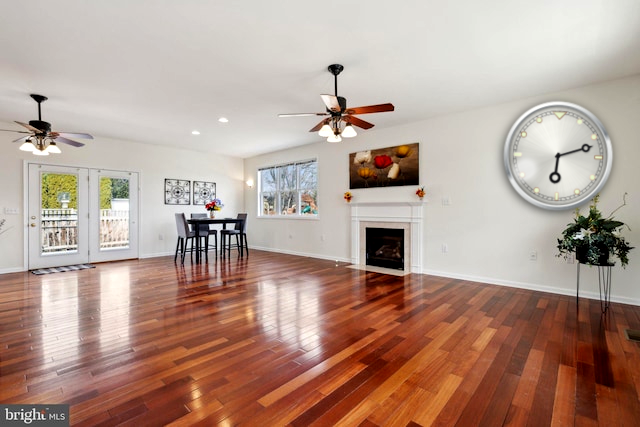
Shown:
6 h 12 min
